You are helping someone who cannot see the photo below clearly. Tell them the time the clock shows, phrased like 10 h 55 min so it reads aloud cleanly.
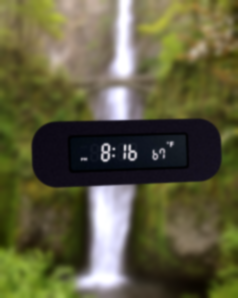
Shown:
8 h 16 min
